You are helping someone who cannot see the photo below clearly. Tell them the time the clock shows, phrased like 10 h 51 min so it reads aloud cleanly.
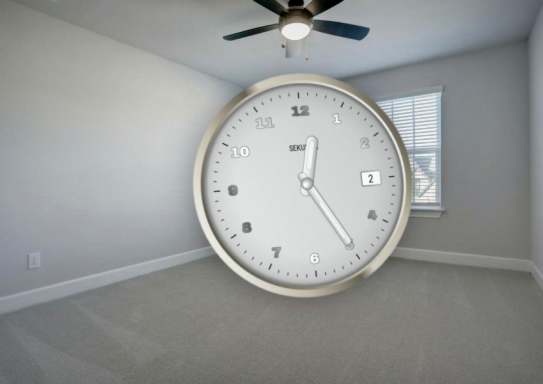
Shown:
12 h 25 min
